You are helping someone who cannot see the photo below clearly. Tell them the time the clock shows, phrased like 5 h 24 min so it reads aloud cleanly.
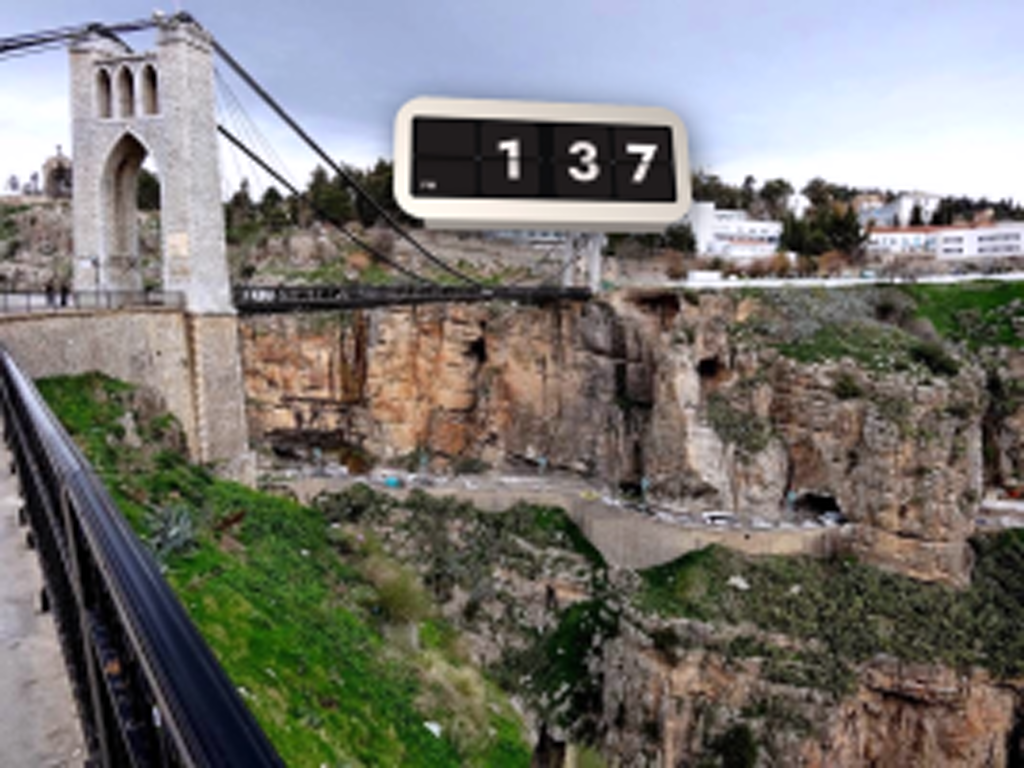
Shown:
1 h 37 min
